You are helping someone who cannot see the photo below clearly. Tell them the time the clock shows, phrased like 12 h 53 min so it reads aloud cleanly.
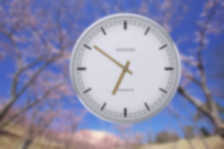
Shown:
6 h 51 min
